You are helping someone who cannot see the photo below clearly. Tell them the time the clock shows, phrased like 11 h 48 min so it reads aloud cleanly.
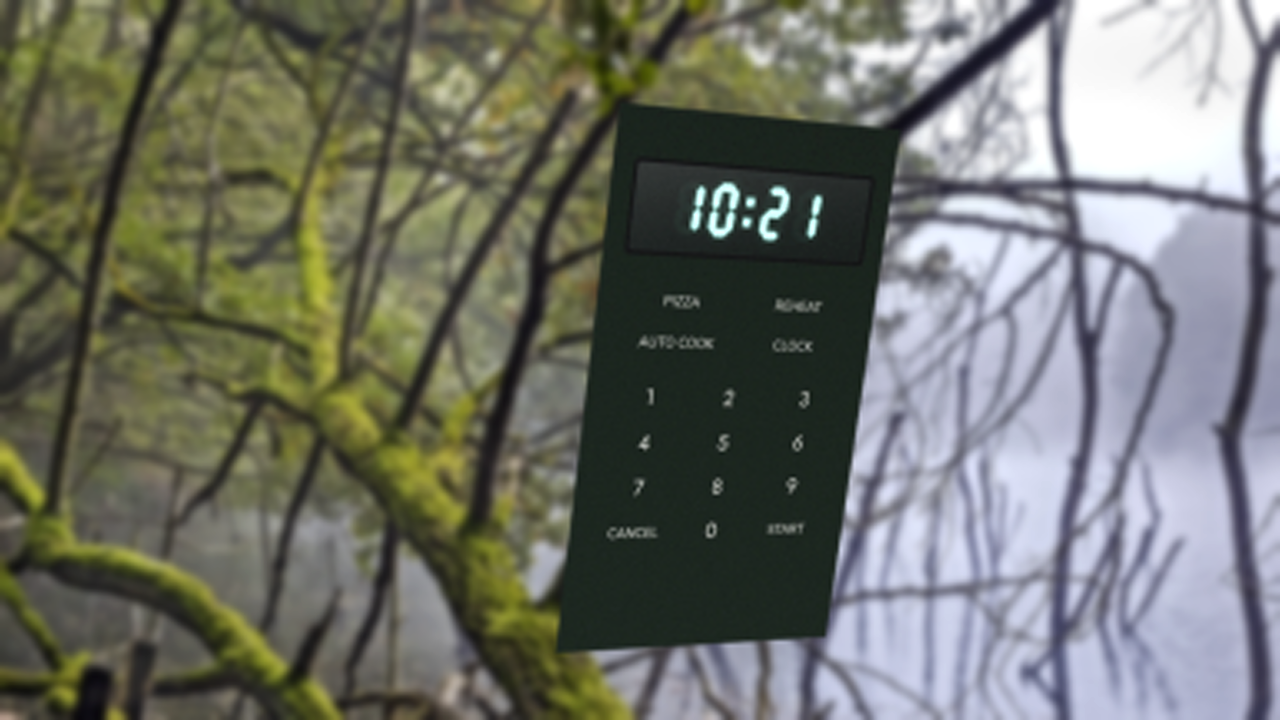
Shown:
10 h 21 min
